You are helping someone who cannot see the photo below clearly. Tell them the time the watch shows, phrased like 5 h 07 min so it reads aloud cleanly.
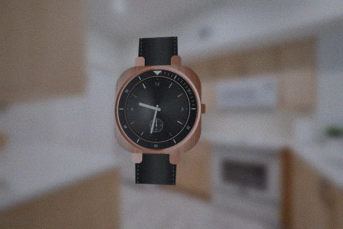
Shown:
9 h 32 min
